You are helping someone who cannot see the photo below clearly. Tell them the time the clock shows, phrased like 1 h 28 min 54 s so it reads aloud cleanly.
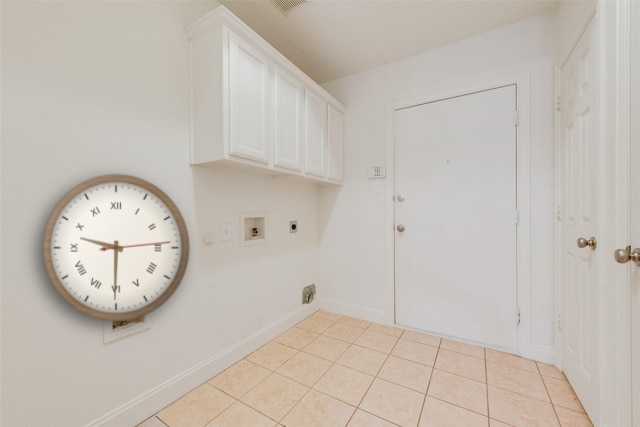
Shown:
9 h 30 min 14 s
